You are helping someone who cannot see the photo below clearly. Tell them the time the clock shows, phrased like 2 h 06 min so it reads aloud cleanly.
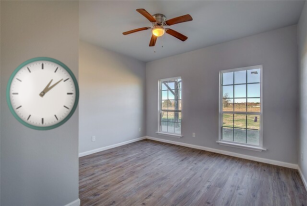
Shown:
1 h 09 min
